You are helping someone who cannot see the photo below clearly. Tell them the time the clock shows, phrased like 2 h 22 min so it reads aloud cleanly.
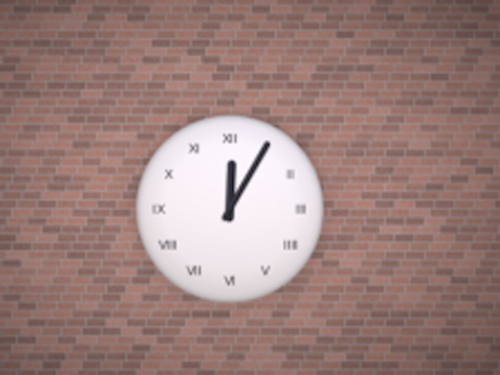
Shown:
12 h 05 min
